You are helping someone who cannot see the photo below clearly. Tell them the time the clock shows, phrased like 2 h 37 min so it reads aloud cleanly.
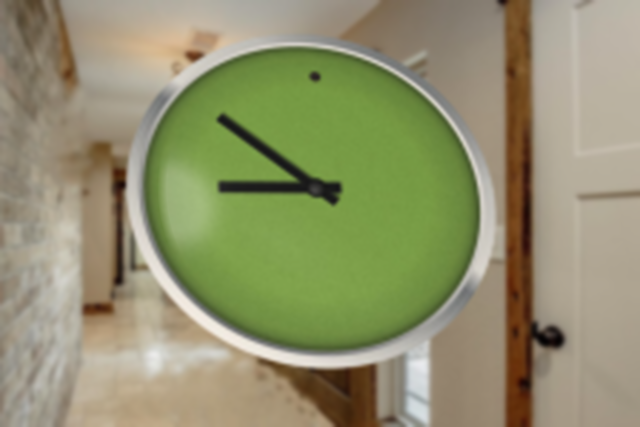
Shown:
8 h 51 min
